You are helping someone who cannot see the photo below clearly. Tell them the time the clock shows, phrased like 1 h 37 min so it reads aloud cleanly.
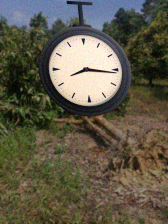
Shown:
8 h 16 min
